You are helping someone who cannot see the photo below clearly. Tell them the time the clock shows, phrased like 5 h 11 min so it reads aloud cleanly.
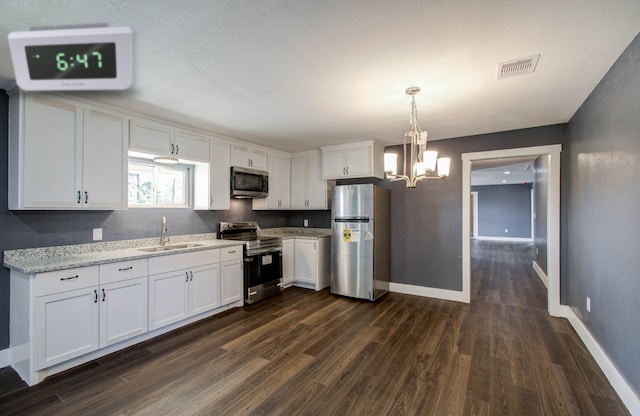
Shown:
6 h 47 min
